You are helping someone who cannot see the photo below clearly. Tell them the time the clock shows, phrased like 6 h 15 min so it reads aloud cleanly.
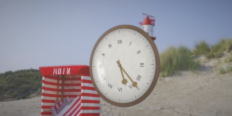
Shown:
5 h 23 min
